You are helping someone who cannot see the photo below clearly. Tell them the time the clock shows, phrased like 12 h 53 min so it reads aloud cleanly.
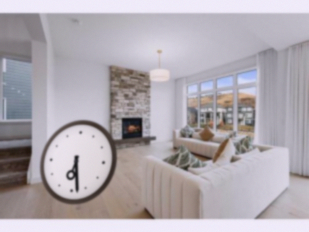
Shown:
6 h 28 min
